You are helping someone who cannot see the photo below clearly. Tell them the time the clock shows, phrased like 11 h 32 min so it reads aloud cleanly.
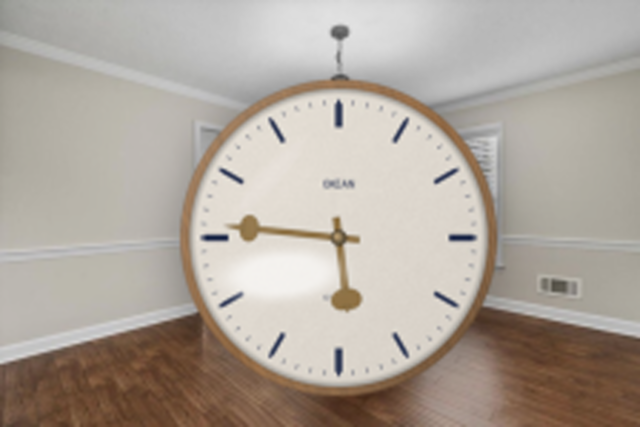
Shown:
5 h 46 min
